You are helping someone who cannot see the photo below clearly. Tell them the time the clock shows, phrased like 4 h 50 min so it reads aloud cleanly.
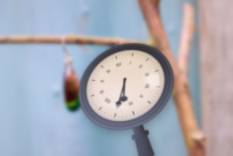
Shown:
6 h 35 min
